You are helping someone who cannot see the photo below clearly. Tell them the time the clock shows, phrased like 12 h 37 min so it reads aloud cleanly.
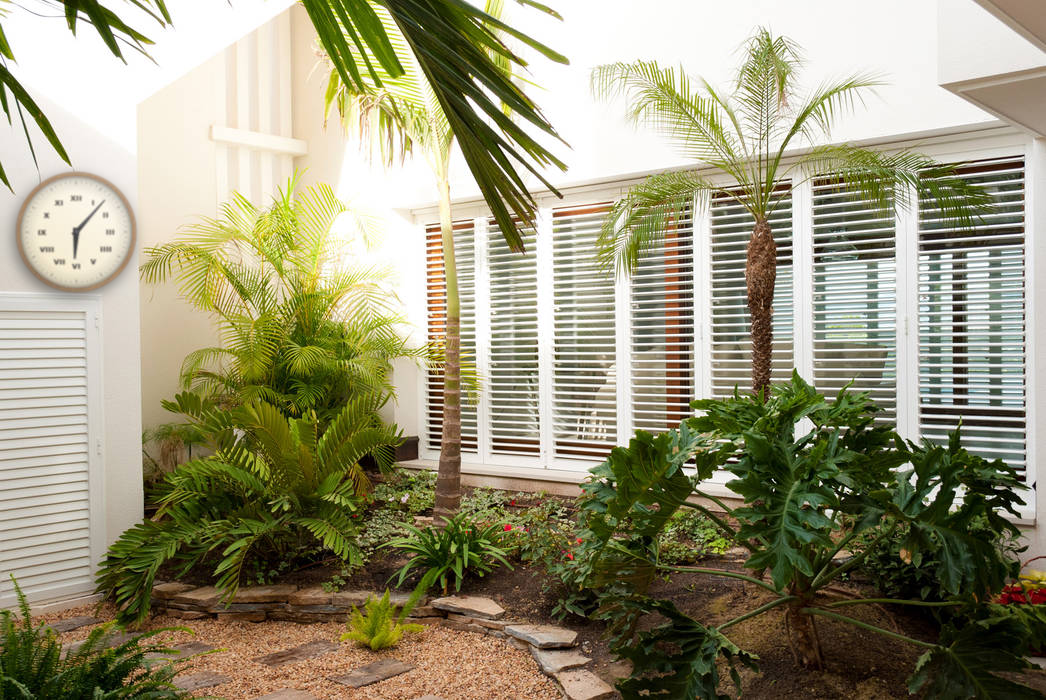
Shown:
6 h 07 min
